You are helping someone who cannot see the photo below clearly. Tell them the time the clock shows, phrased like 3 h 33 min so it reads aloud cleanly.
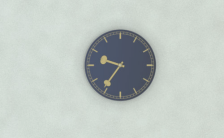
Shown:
9 h 36 min
